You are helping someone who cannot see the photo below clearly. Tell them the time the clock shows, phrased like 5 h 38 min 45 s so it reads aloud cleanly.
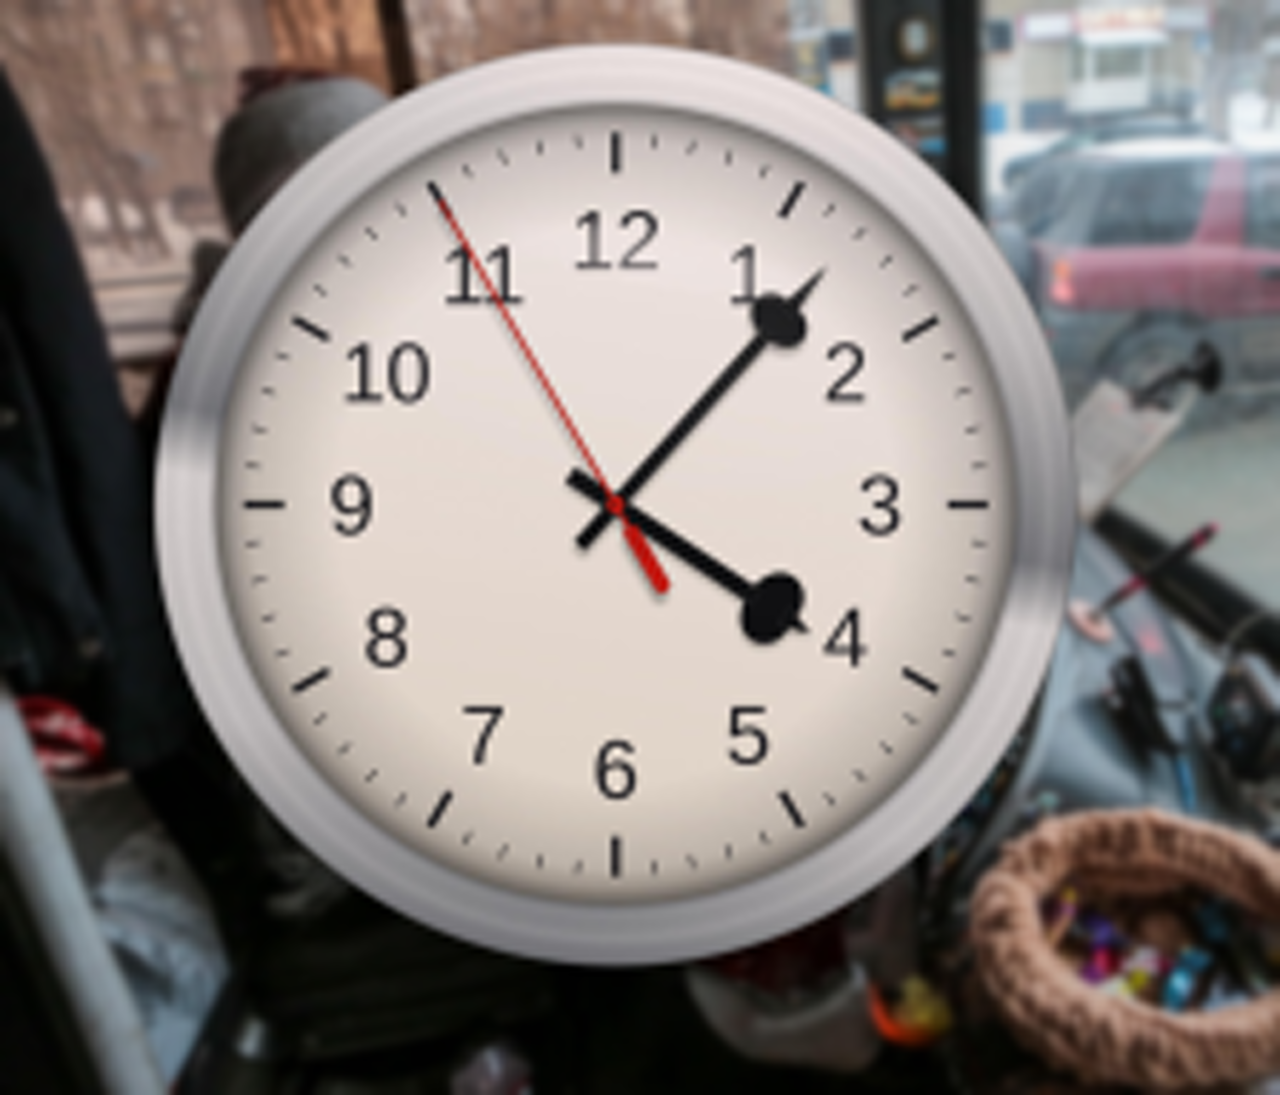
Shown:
4 h 06 min 55 s
